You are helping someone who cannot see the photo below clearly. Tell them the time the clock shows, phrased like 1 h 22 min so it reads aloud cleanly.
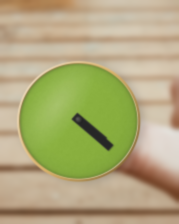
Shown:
4 h 22 min
